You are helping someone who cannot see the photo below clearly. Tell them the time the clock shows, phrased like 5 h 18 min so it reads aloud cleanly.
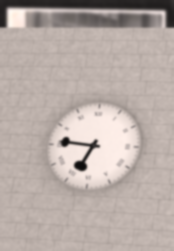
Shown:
6 h 46 min
